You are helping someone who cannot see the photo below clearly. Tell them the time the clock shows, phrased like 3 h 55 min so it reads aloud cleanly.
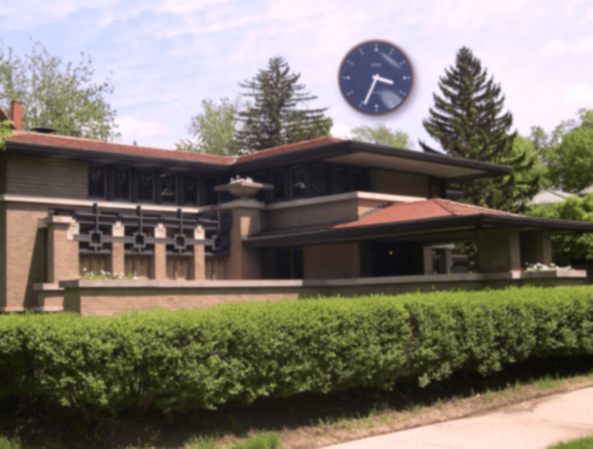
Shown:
3 h 34 min
